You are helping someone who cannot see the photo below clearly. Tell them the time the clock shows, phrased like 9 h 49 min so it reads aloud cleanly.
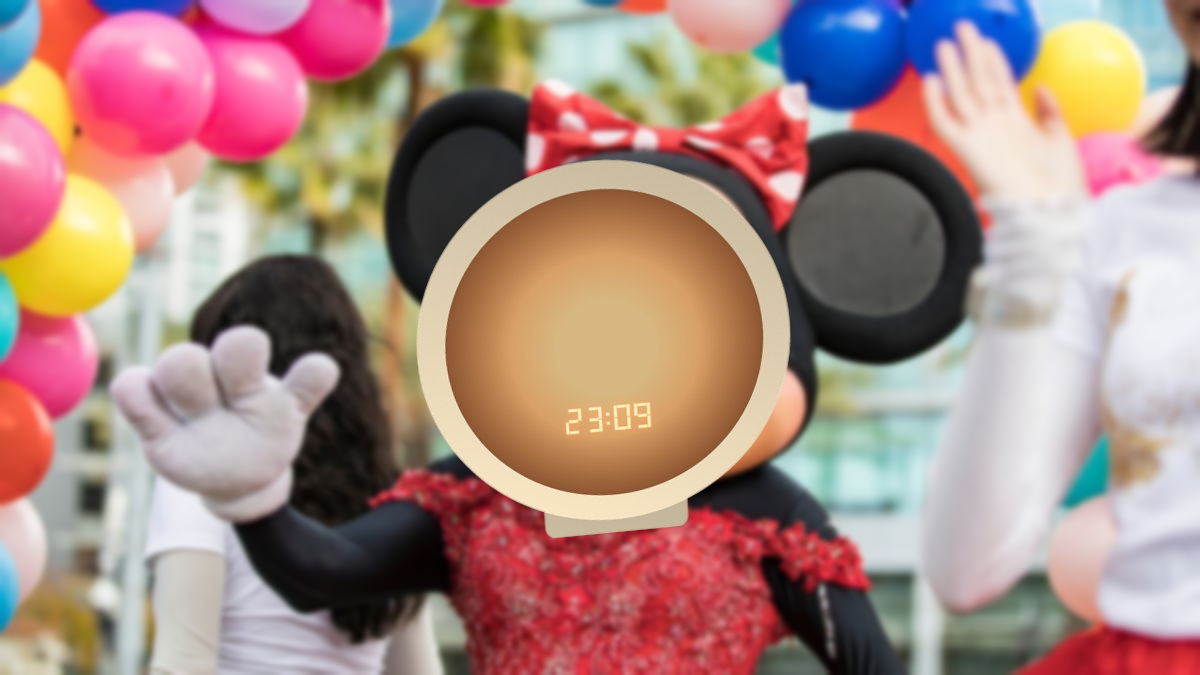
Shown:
23 h 09 min
